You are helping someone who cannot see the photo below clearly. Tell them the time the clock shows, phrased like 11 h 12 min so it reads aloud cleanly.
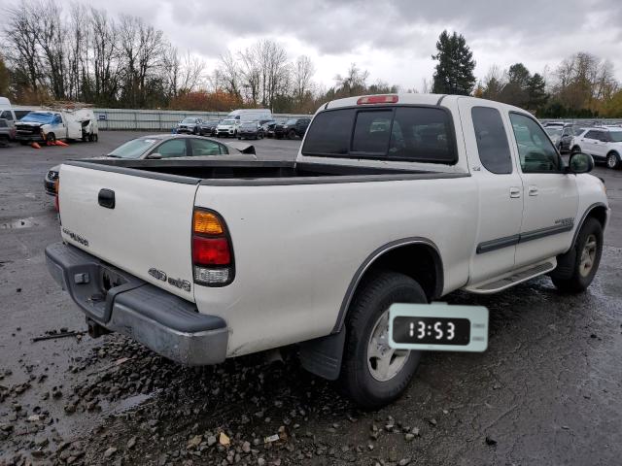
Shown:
13 h 53 min
